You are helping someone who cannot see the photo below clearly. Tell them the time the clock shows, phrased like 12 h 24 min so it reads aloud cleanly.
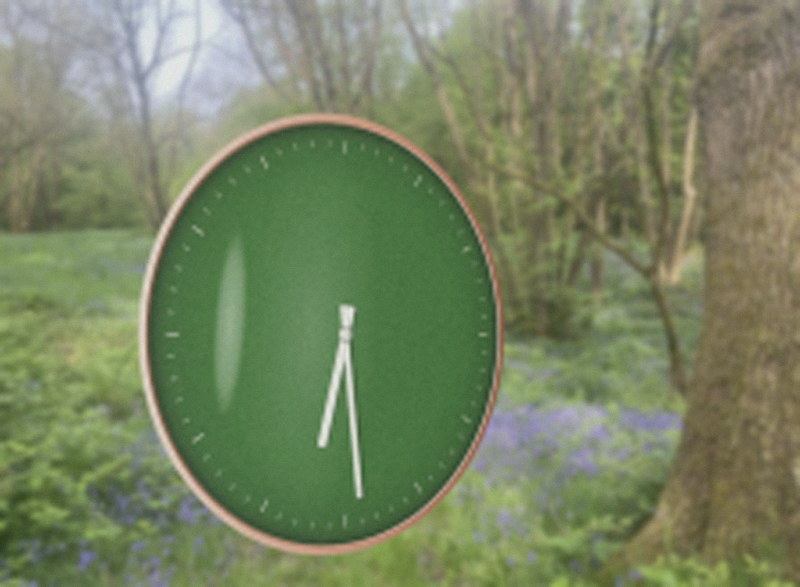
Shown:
6 h 29 min
